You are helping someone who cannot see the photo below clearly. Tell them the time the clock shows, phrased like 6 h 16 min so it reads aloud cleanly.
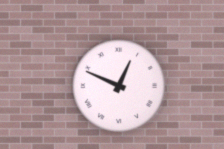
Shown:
12 h 49 min
